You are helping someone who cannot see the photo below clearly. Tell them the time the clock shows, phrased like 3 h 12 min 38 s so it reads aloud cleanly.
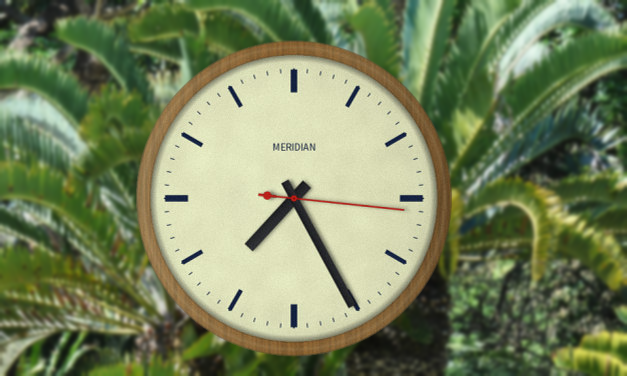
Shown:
7 h 25 min 16 s
